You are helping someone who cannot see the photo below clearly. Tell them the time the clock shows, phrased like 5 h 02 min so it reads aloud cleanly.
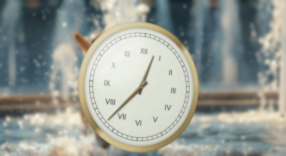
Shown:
12 h 37 min
